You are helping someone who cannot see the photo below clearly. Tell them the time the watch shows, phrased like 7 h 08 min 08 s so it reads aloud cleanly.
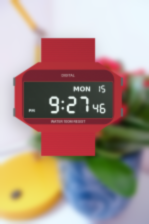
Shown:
9 h 27 min 46 s
